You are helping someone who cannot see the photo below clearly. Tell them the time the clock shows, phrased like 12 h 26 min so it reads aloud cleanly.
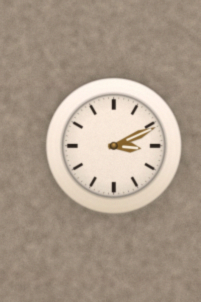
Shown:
3 h 11 min
